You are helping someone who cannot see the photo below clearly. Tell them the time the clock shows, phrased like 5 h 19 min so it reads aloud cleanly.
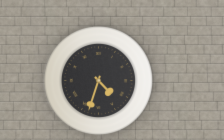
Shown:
4 h 33 min
